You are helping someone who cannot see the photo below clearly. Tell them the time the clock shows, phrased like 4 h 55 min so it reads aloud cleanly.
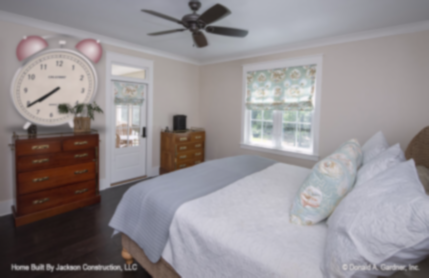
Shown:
7 h 39 min
